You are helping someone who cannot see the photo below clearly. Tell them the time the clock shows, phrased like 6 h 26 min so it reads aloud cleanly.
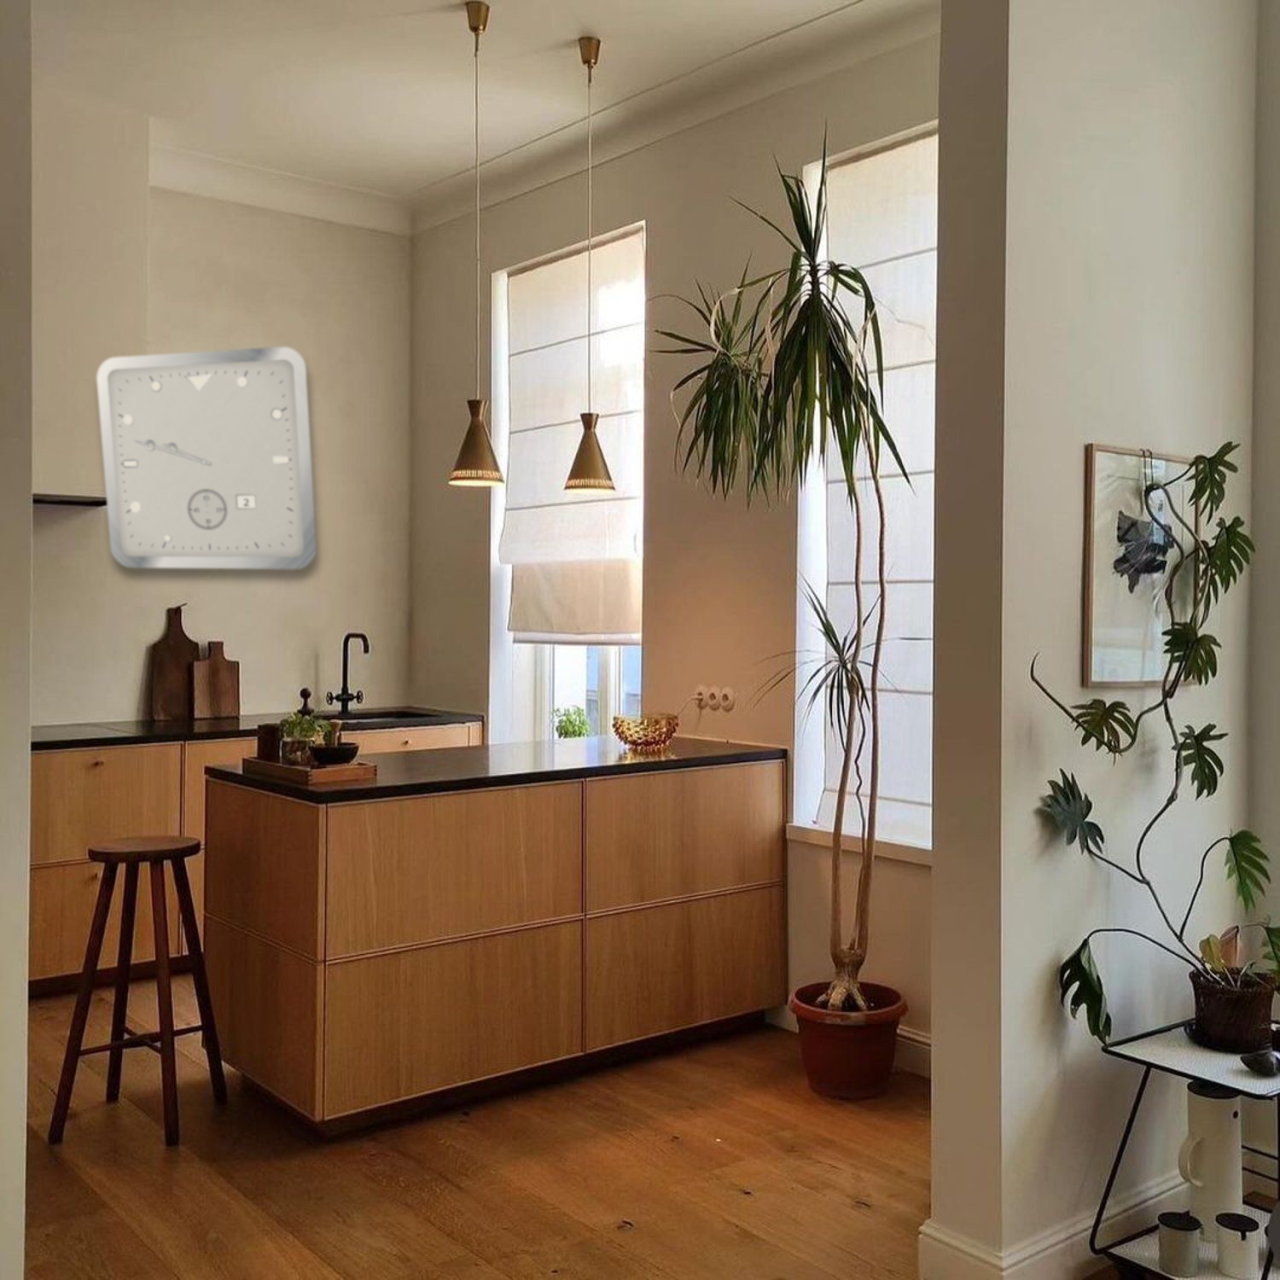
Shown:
9 h 48 min
